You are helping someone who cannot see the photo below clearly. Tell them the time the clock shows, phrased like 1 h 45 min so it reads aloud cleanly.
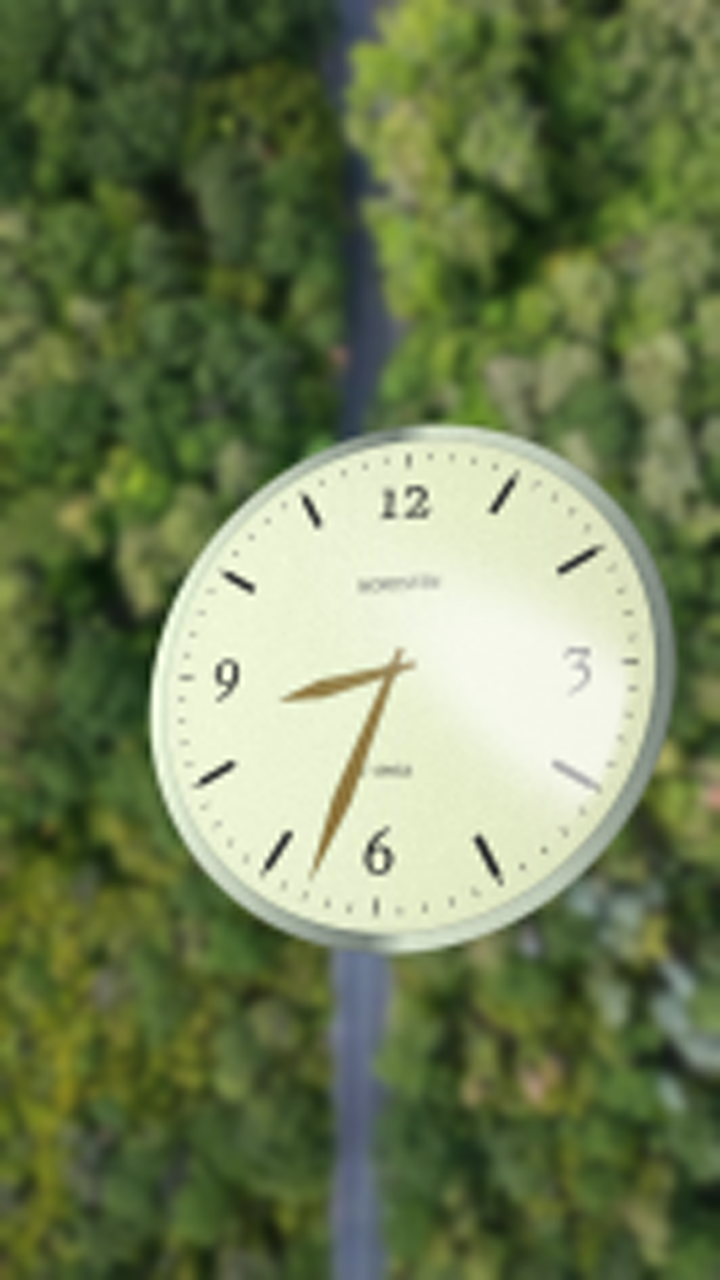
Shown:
8 h 33 min
